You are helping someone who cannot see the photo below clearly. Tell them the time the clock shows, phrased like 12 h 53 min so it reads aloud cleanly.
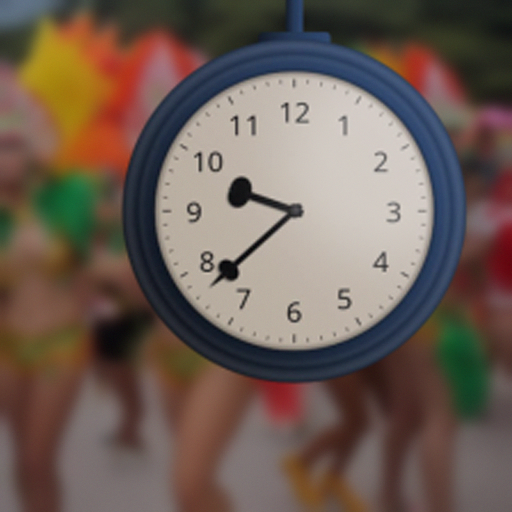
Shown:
9 h 38 min
